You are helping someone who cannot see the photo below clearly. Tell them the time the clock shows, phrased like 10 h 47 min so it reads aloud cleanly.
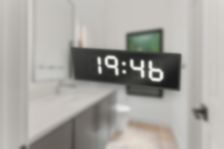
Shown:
19 h 46 min
